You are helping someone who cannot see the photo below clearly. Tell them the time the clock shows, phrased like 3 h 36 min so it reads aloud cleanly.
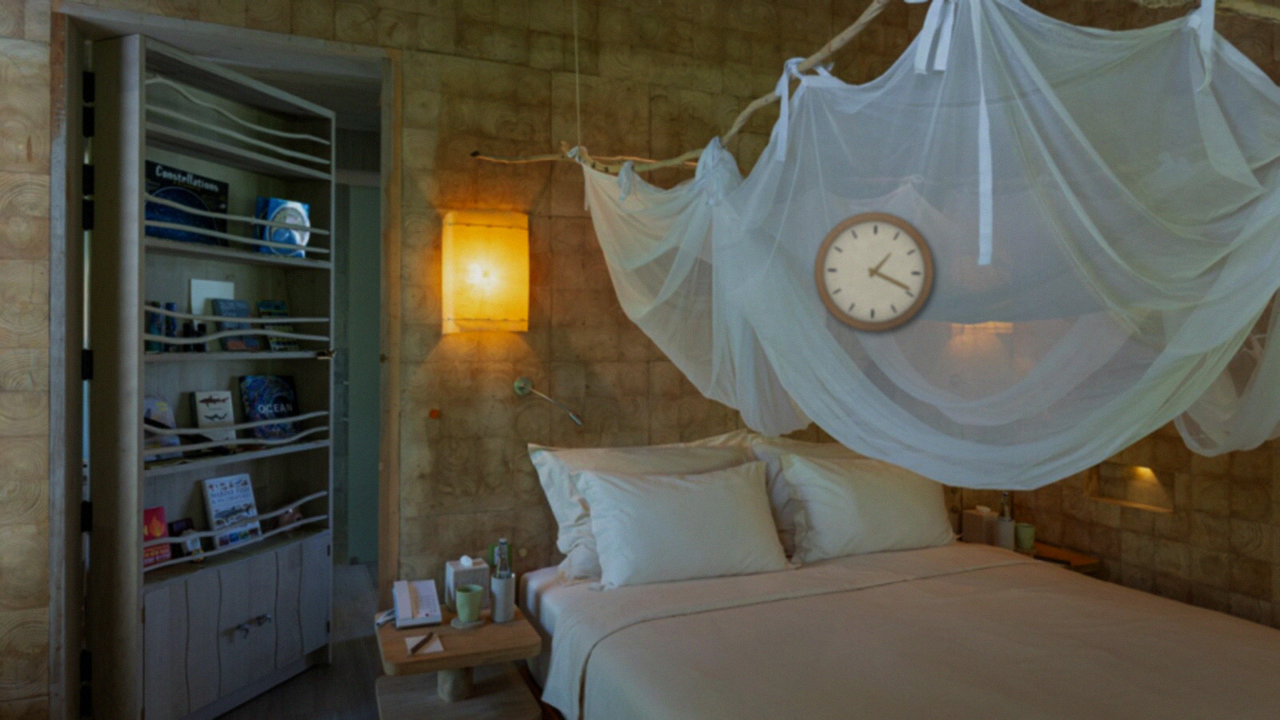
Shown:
1 h 19 min
